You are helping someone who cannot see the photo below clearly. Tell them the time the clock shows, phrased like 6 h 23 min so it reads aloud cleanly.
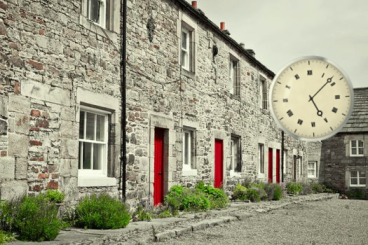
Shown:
5 h 08 min
